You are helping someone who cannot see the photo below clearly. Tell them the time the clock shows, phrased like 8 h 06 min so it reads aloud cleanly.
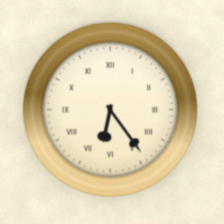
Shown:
6 h 24 min
